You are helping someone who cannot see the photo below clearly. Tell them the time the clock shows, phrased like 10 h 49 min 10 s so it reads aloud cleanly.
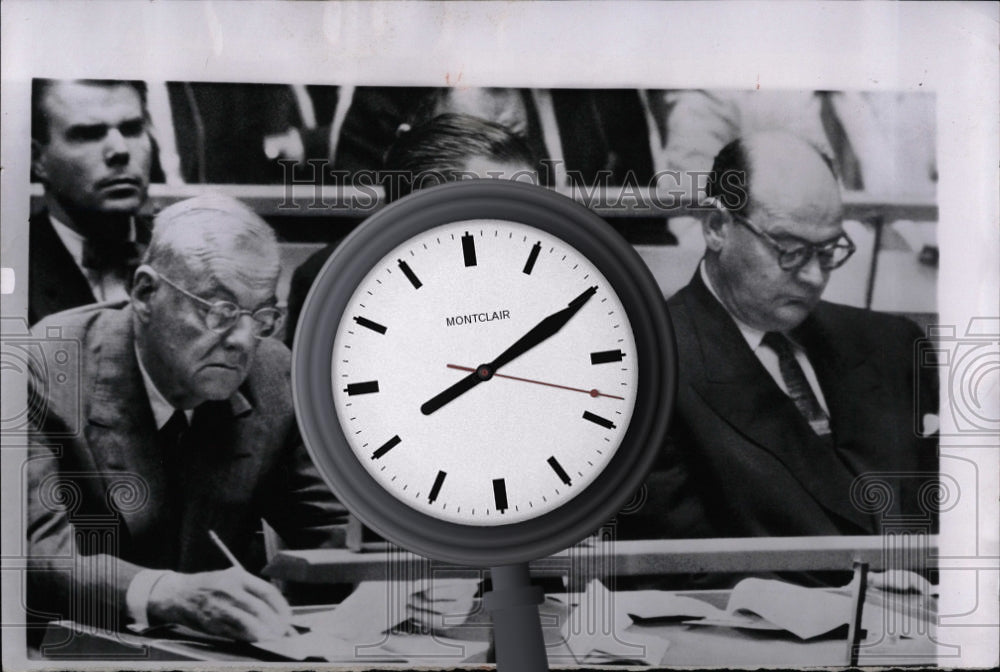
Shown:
8 h 10 min 18 s
